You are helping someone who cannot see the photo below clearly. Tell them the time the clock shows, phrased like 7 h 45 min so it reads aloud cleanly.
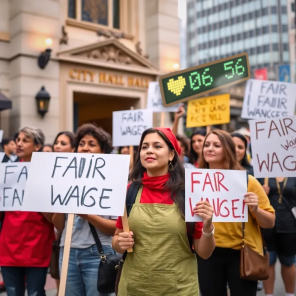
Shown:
6 h 56 min
